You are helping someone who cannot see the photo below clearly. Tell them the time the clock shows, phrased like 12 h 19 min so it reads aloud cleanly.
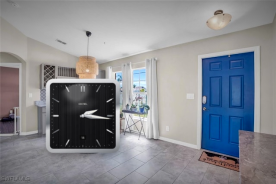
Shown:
2 h 16 min
